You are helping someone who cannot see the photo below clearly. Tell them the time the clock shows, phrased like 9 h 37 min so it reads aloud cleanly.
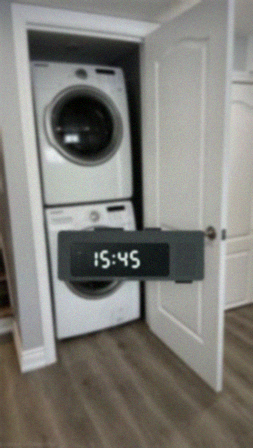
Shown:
15 h 45 min
